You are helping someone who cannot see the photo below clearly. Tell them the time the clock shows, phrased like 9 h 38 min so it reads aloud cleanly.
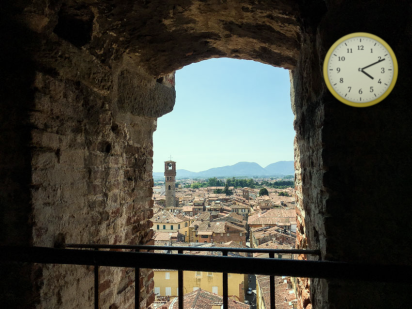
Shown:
4 h 11 min
